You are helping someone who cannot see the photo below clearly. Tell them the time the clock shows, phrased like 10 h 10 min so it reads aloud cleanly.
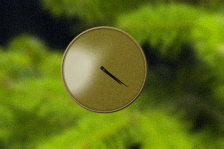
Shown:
4 h 21 min
